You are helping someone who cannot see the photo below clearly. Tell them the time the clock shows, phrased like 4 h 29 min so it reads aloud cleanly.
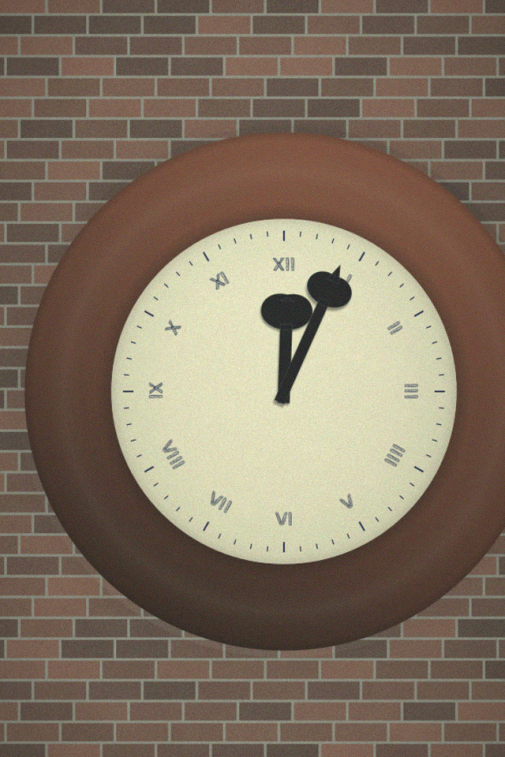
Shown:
12 h 04 min
